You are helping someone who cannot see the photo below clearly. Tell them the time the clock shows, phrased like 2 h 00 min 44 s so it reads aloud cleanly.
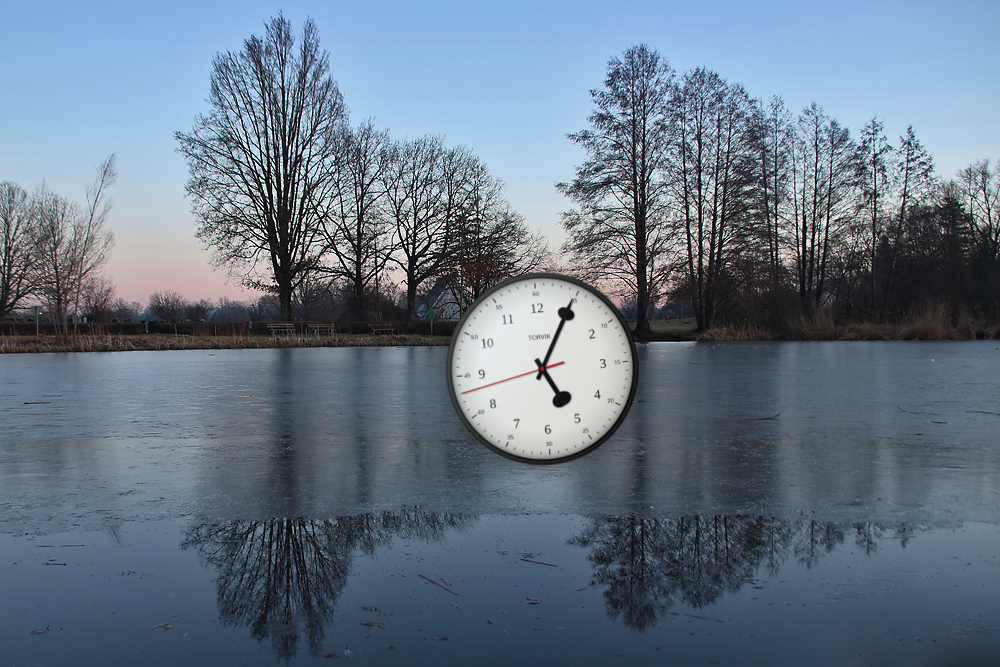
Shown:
5 h 04 min 43 s
